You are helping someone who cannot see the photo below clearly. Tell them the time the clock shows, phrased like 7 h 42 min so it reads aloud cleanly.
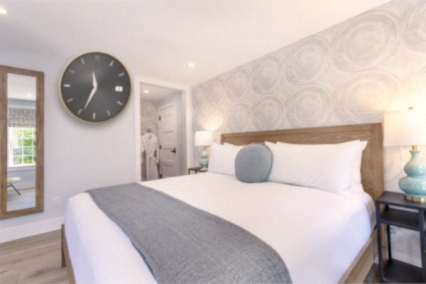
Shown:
11 h 34 min
